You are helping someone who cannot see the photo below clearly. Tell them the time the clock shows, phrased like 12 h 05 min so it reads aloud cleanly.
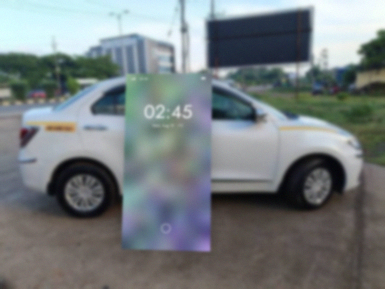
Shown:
2 h 45 min
